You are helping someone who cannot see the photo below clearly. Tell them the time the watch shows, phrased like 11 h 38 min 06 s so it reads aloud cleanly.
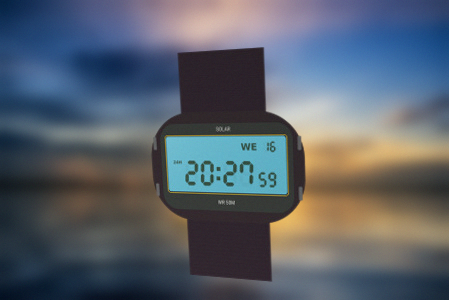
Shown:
20 h 27 min 59 s
